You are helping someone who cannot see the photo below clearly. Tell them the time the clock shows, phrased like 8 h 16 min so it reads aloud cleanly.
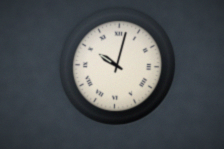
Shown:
10 h 02 min
